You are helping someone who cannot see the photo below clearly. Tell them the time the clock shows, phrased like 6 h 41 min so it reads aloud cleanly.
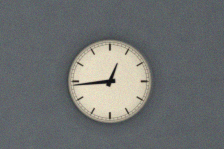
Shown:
12 h 44 min
